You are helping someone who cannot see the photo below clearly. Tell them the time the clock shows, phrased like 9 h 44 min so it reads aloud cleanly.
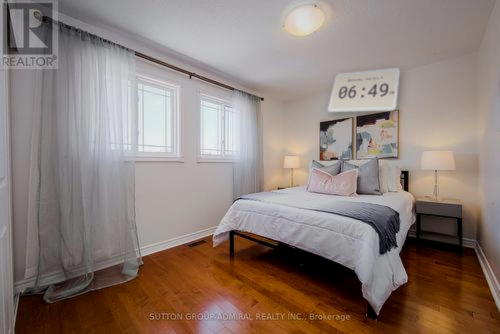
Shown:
6 h 49 min
